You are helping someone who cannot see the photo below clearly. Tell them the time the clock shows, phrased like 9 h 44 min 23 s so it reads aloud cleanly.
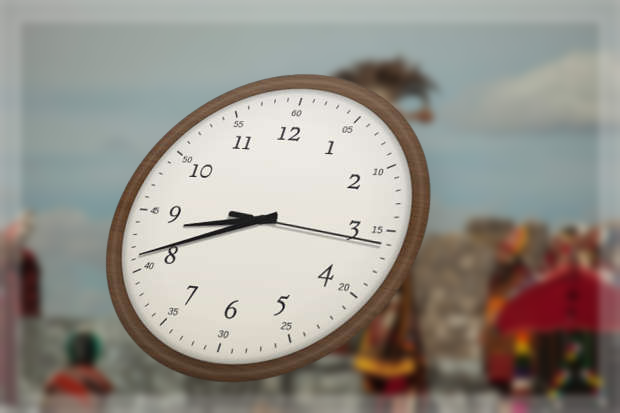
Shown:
8 h 41 min 16 s
